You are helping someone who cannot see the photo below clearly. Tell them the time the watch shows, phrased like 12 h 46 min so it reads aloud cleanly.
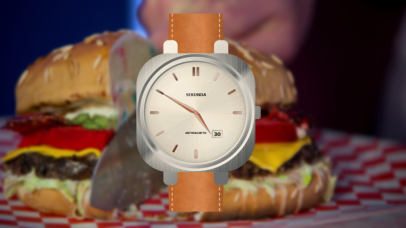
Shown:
4 h 50 min
